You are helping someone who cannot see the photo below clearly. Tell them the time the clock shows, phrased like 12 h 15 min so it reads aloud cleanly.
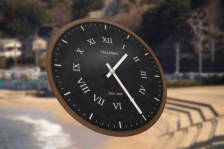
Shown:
1 h 25 min
